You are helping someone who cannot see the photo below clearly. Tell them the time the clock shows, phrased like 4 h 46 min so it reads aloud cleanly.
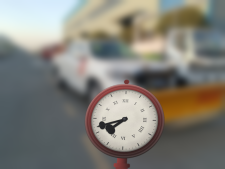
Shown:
7 h 42 min
